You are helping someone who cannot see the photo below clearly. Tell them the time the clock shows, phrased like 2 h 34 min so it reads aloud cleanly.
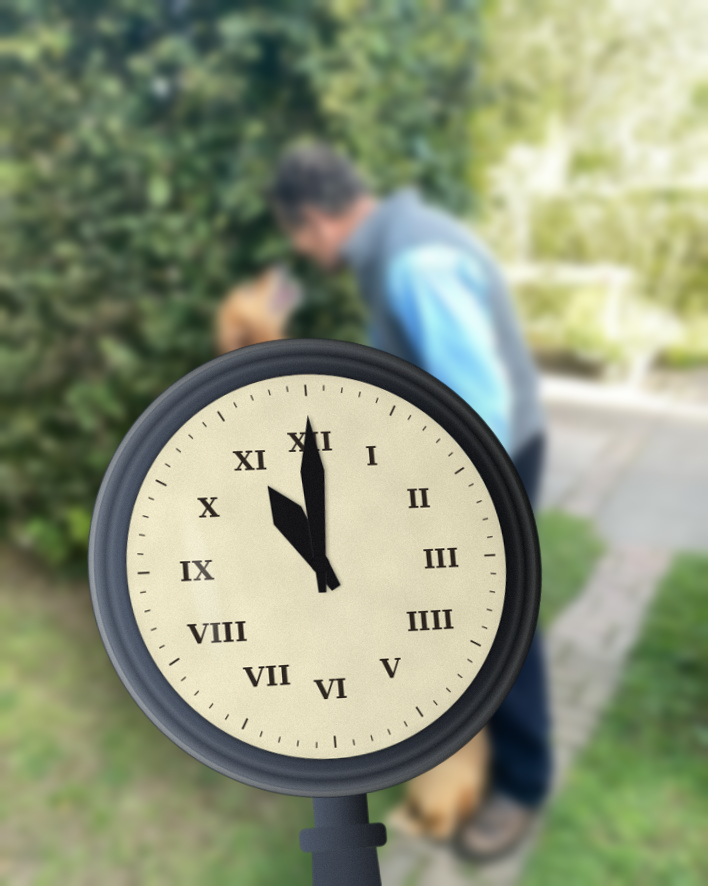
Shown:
11 h 00 min
